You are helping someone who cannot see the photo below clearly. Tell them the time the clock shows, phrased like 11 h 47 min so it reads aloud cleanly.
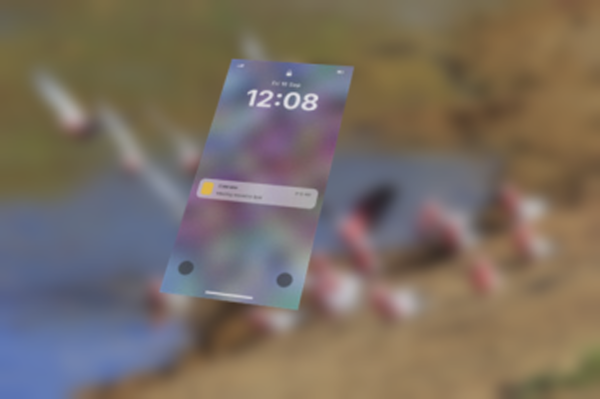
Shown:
12 h 08 min
